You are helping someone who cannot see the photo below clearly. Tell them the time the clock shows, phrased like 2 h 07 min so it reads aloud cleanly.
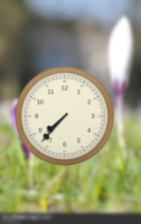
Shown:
7 h 37 min
